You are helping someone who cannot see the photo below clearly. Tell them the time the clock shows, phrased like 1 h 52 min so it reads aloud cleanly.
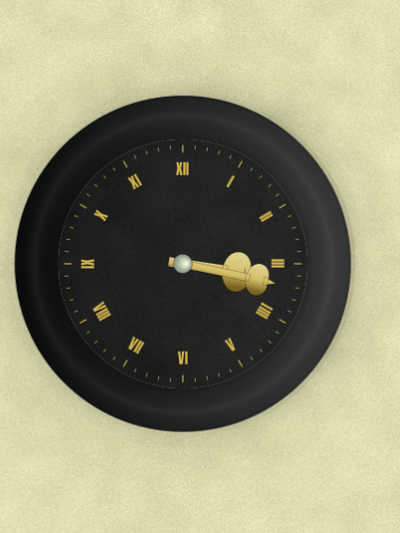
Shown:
3 h 17 min
